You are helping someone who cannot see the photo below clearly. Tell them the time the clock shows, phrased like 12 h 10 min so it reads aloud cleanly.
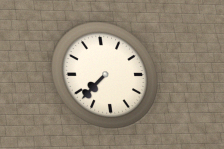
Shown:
7 h 38 min
